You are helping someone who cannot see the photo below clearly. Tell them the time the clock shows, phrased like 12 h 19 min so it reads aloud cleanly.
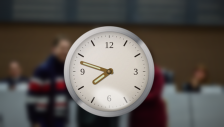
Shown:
7 h 48 min
